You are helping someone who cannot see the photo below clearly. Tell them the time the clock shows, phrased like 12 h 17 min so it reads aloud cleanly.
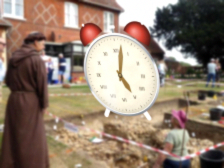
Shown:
5 h 02 min
